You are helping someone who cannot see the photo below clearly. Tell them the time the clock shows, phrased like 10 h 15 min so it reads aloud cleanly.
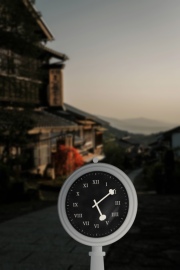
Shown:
5 h 09 min
